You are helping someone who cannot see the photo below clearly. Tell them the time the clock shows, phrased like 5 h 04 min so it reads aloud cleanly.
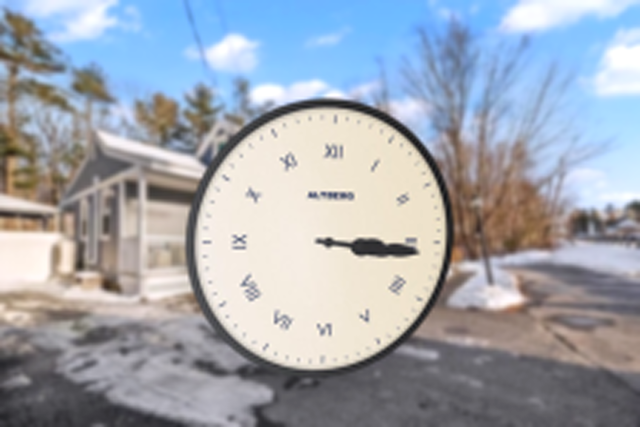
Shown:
3 h 16 min
